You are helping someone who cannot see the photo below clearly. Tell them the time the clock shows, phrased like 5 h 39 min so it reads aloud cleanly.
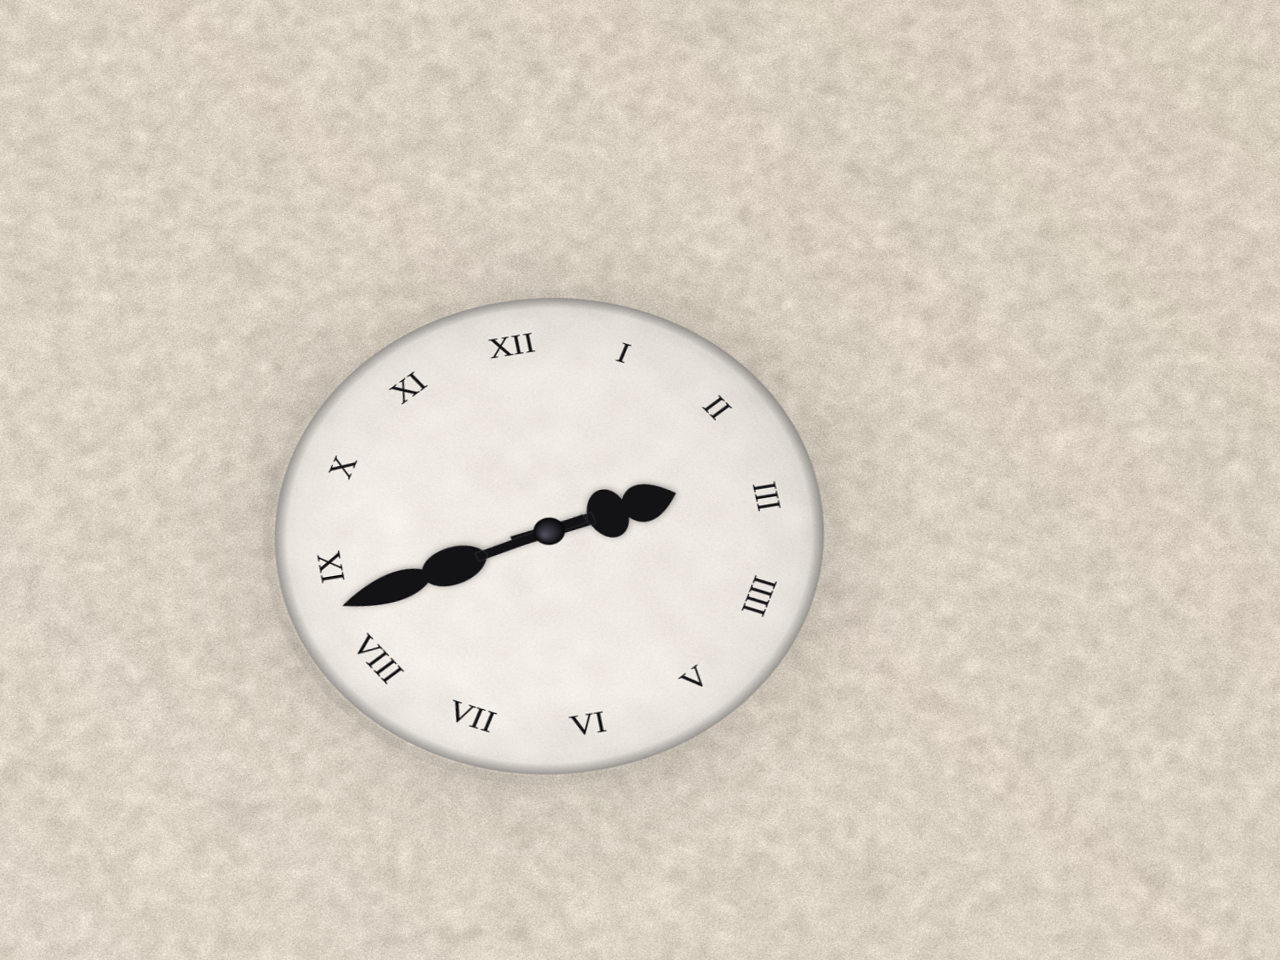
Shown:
2 h 43 min
